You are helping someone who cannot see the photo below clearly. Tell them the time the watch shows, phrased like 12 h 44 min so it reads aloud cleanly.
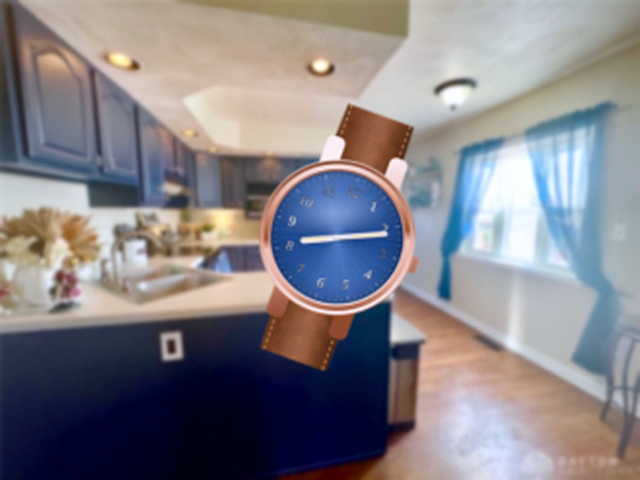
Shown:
8 h 11 min
